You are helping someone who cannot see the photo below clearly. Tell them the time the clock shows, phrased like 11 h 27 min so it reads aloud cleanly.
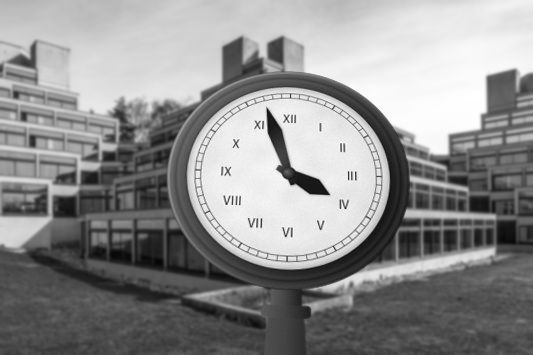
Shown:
3 h 57 min
